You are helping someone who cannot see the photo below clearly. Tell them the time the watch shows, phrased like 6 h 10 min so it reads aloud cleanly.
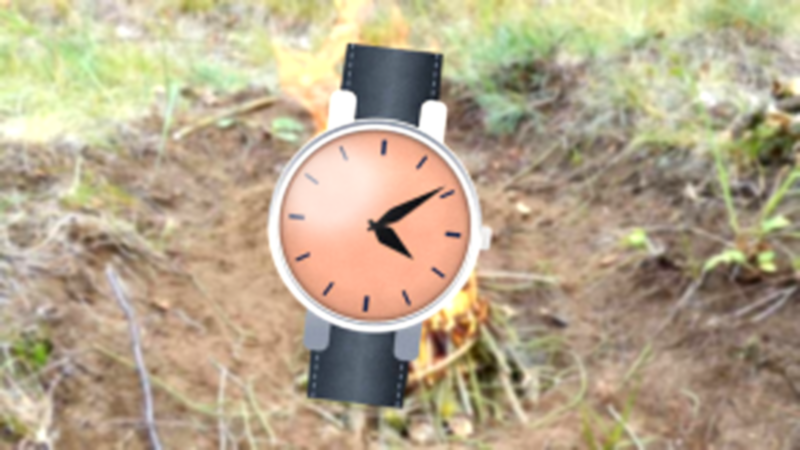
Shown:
4 h 09 min
